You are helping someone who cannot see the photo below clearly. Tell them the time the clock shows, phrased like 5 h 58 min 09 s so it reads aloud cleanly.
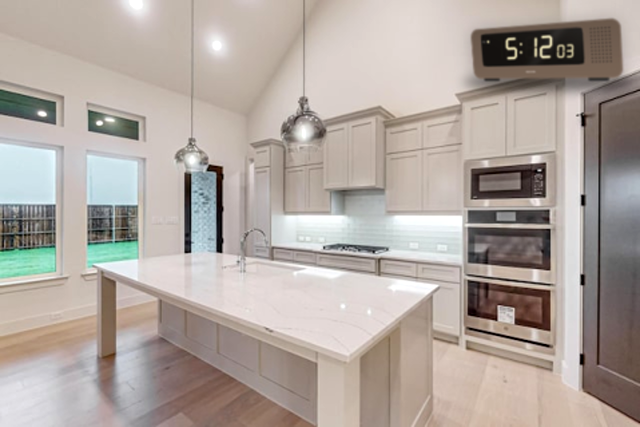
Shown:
5 h 12 min 03 s
